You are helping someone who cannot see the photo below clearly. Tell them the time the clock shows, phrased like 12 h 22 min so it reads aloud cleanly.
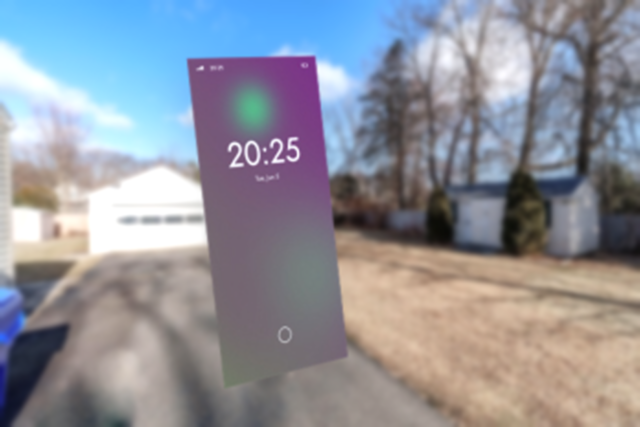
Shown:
20 h 25 min
